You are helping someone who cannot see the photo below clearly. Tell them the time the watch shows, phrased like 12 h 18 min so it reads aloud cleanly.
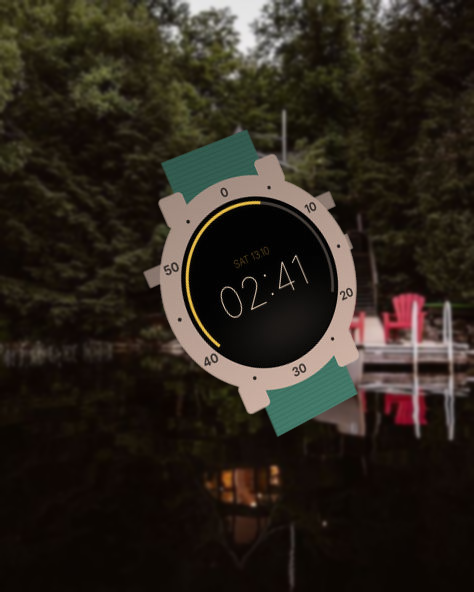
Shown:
2 h 41 min
